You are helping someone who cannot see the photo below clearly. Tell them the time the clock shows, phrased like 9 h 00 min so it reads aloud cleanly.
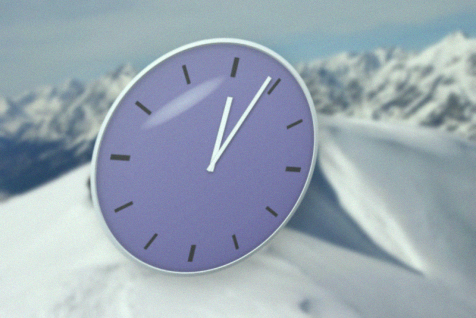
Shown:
12 h 04 min
